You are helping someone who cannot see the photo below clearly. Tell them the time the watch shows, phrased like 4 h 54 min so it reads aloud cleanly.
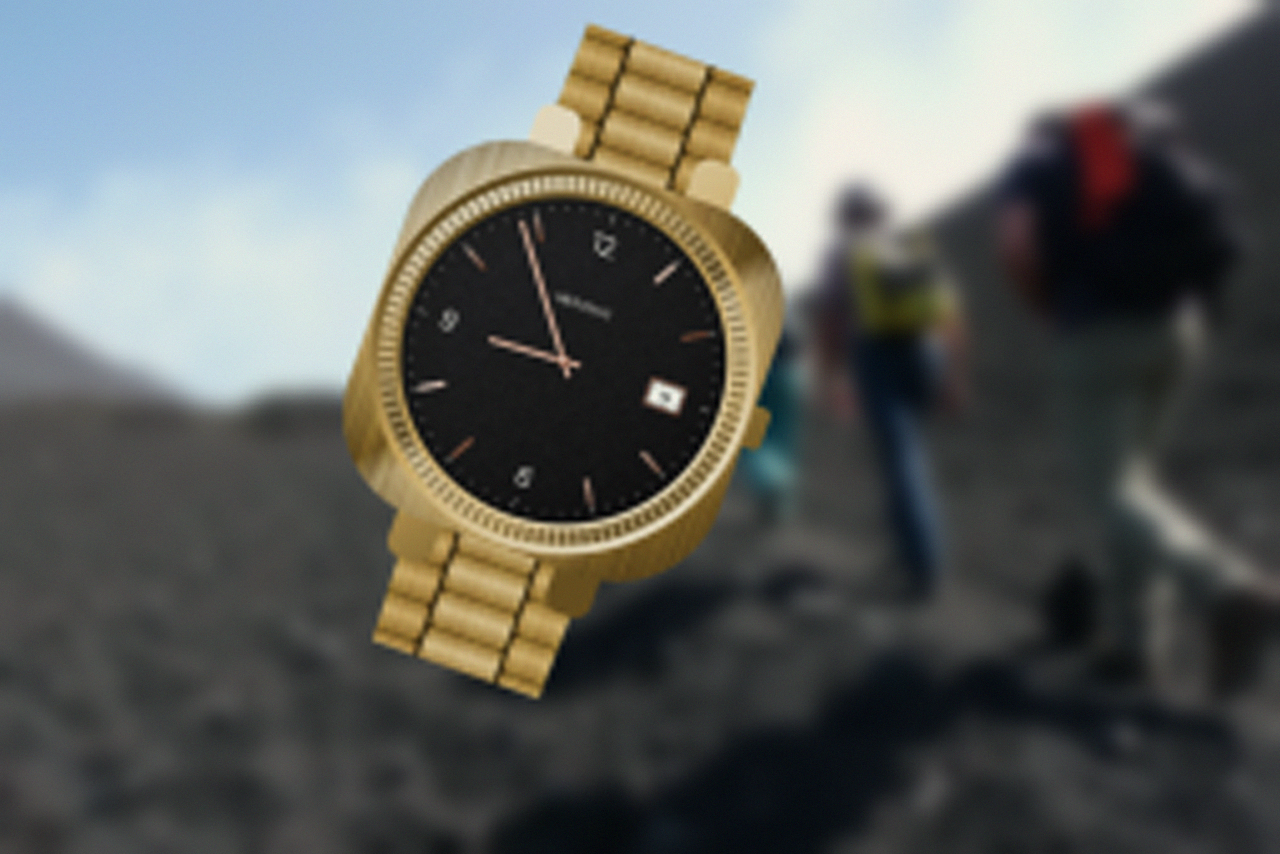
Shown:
8 h 54 min
